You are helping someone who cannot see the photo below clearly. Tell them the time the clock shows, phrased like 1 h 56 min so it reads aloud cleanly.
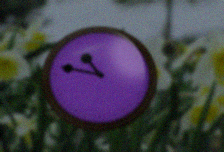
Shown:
10 h 47 min
